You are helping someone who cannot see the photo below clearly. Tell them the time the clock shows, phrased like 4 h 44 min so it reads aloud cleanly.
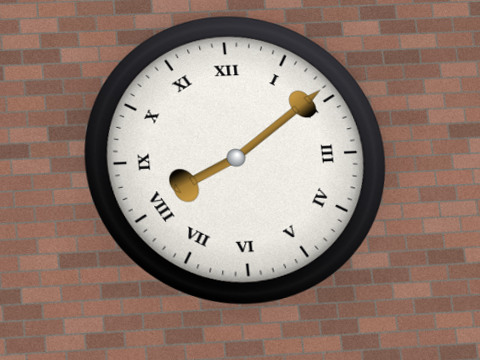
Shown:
8 h 09 min
